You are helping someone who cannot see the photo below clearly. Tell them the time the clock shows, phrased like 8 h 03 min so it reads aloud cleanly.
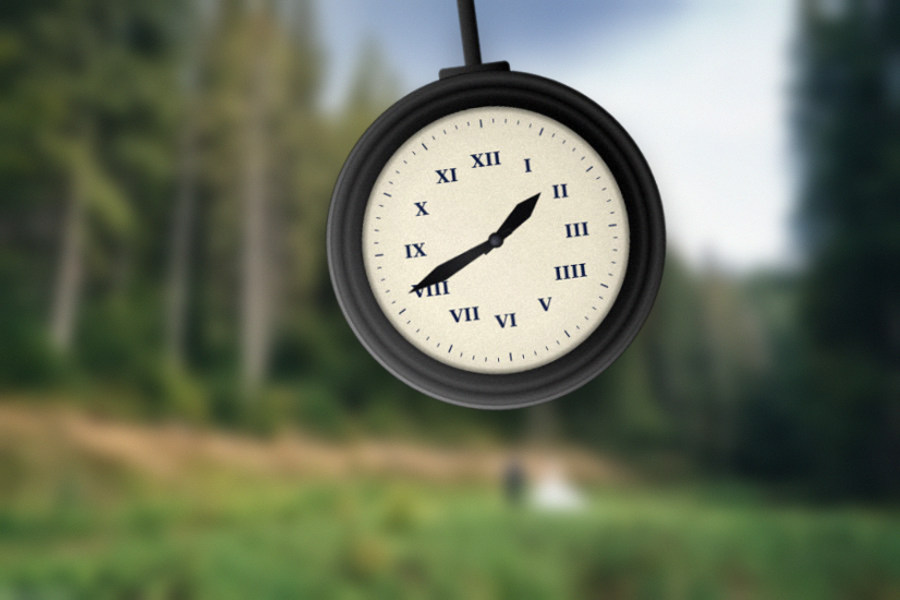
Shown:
1 h 41 min
